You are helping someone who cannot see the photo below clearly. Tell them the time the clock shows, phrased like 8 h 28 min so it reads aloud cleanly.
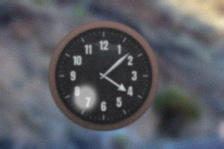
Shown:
4 h 08 min
